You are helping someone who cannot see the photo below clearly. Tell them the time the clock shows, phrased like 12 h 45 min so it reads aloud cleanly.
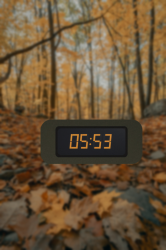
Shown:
5 h 53 min
